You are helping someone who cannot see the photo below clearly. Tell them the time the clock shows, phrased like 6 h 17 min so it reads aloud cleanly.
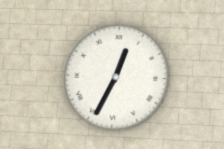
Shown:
12 h 34 min
